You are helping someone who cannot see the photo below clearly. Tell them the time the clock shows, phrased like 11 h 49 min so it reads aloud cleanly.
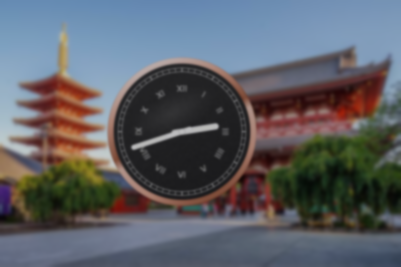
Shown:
2 h 42 min
